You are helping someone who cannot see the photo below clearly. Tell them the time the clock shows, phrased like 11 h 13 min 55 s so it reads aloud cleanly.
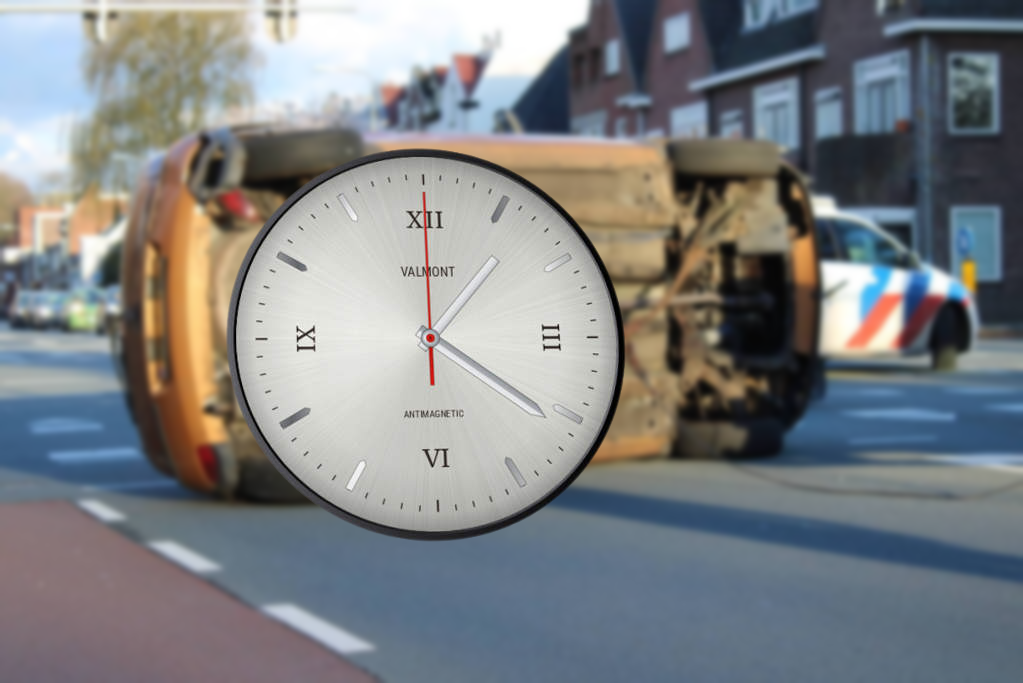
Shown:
1 h 21 min 00 s
